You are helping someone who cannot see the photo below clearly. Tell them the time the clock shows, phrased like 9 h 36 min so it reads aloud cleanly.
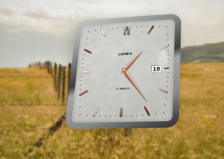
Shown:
1 h 24 min
